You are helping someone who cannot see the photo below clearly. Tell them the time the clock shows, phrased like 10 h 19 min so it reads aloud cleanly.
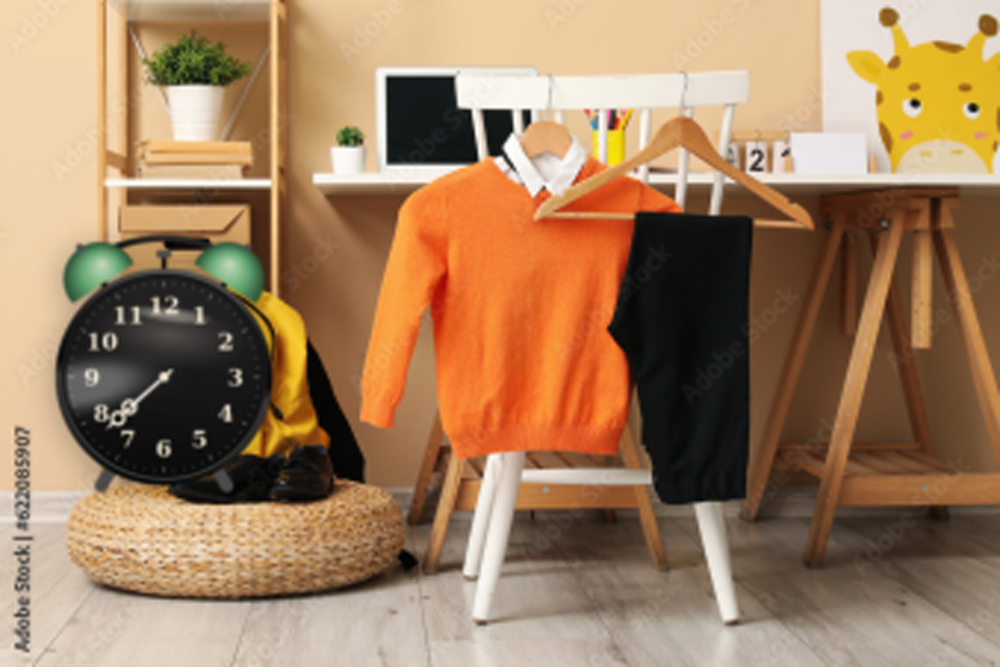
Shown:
7 h 38 min
